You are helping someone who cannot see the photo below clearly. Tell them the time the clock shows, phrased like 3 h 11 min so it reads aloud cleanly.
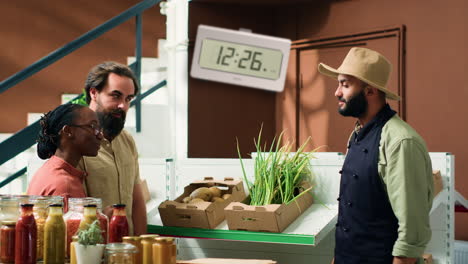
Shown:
12 h 26 min
